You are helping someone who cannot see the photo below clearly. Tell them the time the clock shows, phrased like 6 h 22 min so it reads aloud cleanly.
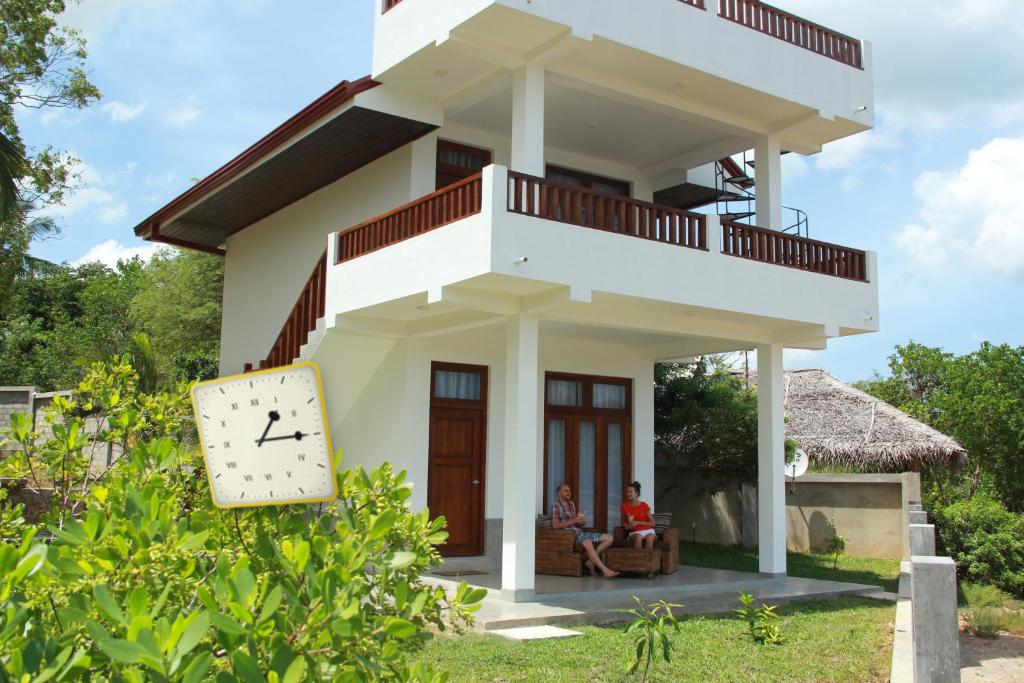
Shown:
1 h 15 min
